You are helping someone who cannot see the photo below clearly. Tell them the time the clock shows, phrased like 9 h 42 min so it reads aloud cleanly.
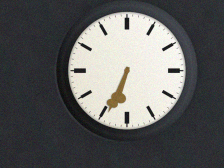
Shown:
6 h 34 min
